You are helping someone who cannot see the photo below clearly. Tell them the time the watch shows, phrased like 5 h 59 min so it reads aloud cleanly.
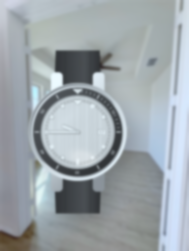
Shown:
9 h 45 min
